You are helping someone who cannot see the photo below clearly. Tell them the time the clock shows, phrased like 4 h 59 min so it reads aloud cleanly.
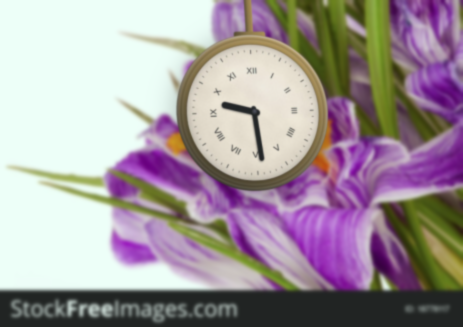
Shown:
9 h 29 min
